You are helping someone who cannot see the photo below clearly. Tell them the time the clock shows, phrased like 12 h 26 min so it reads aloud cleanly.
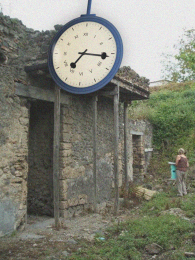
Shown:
7 h 16 min
